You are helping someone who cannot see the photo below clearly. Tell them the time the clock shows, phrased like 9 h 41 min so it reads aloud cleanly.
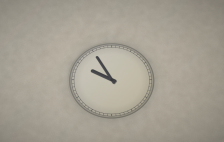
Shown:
9 h 55 min
